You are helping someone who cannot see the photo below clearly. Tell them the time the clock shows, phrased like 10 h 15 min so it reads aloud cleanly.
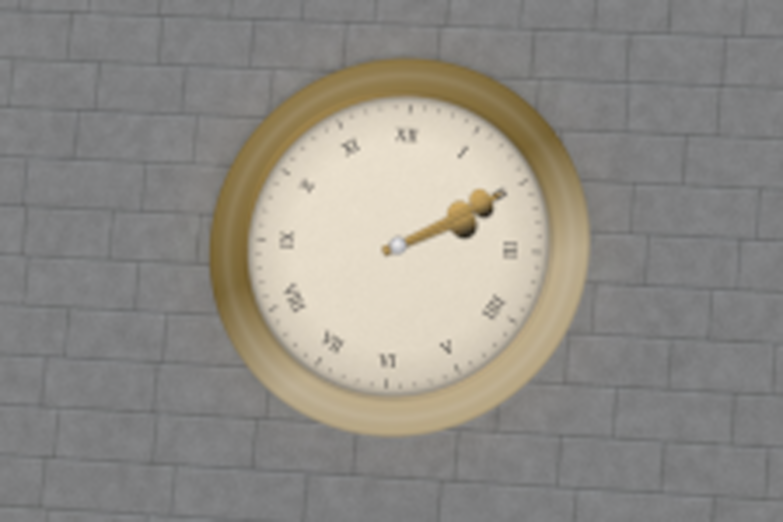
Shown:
2 h 10 min
